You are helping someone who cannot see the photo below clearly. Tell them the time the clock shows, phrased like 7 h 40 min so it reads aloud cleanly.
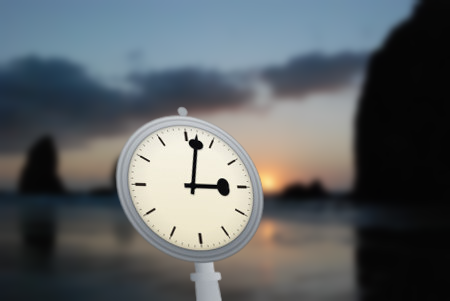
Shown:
3 h 02 min
